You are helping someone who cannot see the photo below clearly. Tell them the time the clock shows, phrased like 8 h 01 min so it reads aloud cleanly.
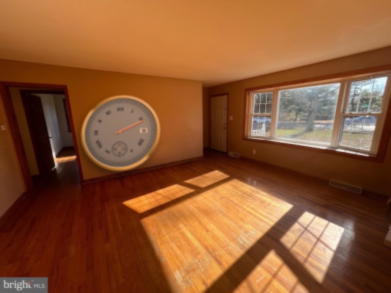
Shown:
2 h 11 min
